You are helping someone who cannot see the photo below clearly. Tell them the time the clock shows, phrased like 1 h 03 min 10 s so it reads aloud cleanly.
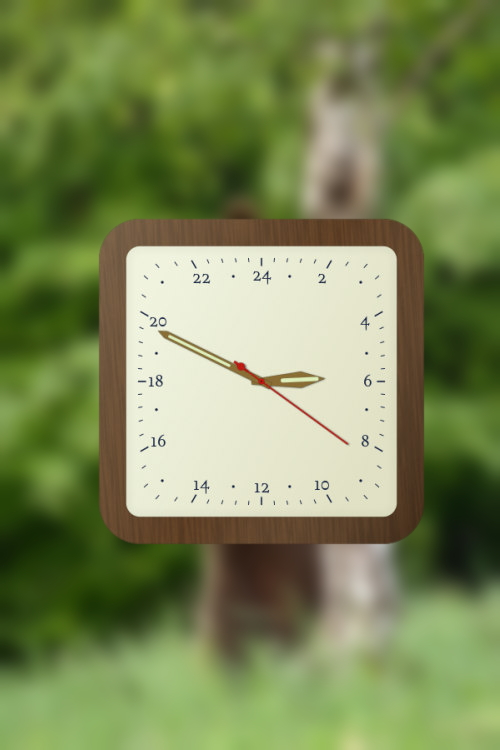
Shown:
5 h 49 min 21 s
